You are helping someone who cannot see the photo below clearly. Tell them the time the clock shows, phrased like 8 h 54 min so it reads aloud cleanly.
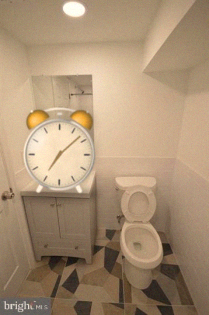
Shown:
7 h 08 min
